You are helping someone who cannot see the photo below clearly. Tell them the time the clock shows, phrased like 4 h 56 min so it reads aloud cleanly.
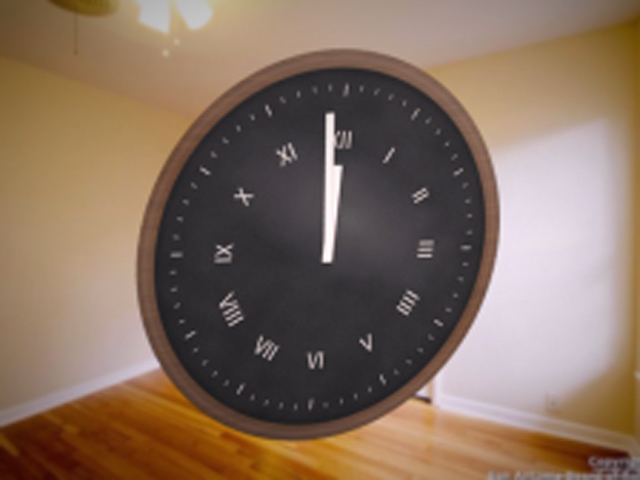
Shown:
11 h 59 min
